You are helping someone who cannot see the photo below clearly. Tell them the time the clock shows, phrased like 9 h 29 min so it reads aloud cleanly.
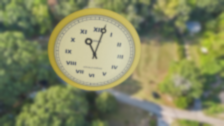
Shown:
11 h 02 min
